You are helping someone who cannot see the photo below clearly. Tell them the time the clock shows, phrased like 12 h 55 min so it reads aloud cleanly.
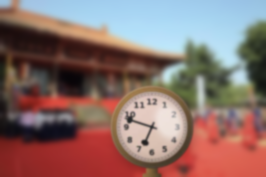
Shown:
6 h 48 min
